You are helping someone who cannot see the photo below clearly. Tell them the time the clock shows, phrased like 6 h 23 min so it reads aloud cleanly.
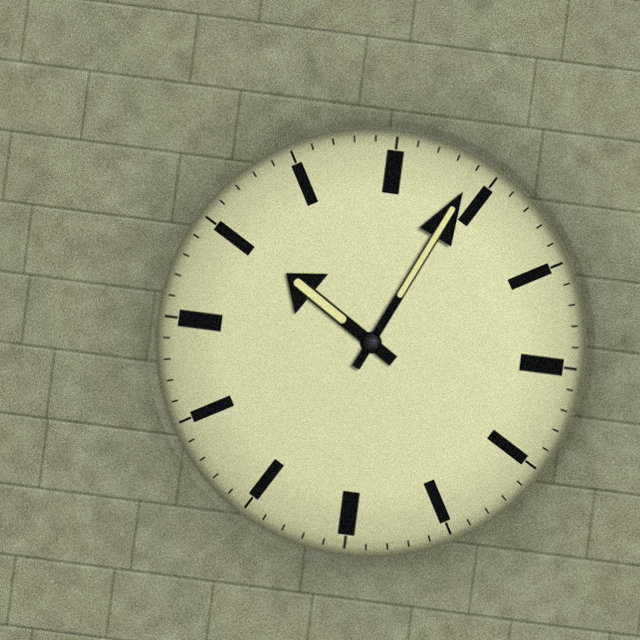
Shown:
10 h 04 min
